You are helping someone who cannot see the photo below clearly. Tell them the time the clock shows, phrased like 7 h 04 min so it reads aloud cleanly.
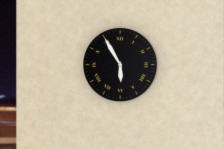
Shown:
5 h 55 min
